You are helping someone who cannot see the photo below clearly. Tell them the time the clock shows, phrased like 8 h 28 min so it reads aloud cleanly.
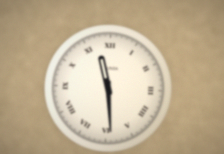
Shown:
11 h 29 min
